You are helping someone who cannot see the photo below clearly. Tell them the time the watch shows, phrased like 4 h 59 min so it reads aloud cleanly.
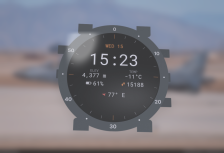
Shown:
15 h 23 min
